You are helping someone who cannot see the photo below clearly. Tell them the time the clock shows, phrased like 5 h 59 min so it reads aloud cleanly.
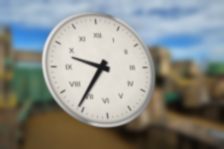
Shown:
9 h 36 min
